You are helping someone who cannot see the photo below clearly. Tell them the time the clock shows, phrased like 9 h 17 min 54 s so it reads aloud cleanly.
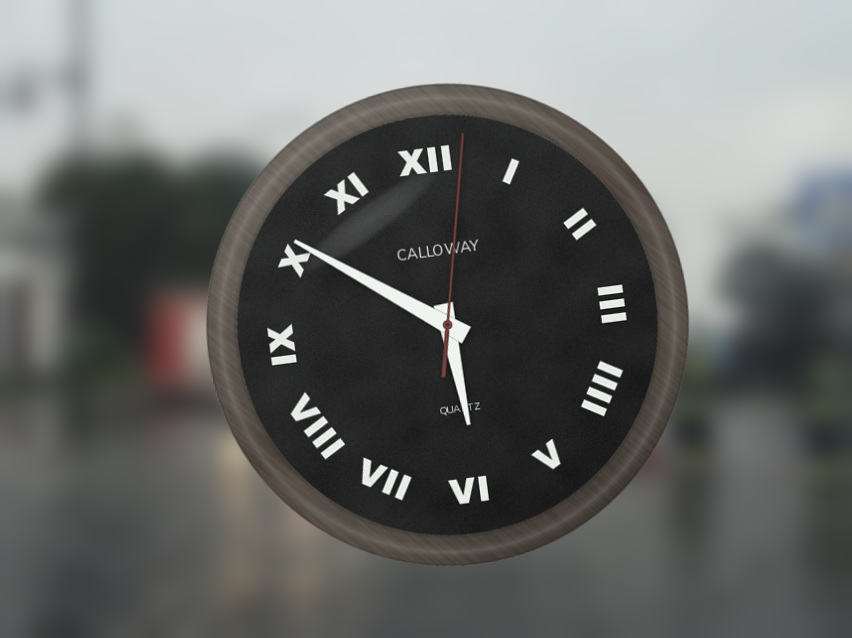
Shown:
5 h 51 min 02 s
